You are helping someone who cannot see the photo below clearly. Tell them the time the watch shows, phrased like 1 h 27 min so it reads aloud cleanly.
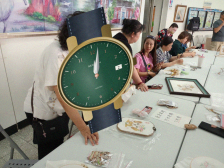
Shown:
12 h 02 min
